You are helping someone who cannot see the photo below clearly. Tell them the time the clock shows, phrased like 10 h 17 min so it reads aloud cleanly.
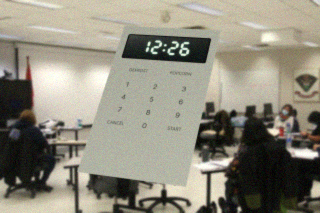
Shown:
12 h 26 min
